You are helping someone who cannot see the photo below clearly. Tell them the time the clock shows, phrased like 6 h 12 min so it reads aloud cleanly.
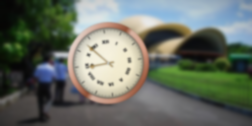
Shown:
8 h 53 min
